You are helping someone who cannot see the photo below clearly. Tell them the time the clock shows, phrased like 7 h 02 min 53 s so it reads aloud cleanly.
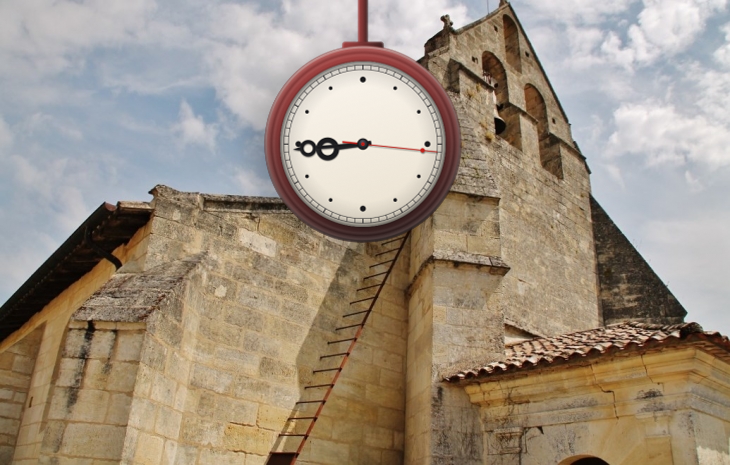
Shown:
8 h 44 min 16 s
